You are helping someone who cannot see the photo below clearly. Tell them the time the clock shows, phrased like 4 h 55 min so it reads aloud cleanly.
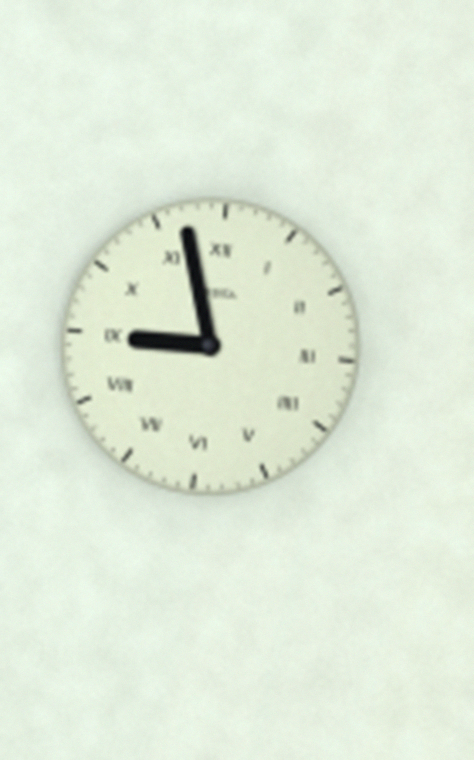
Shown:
8 h 57 min
